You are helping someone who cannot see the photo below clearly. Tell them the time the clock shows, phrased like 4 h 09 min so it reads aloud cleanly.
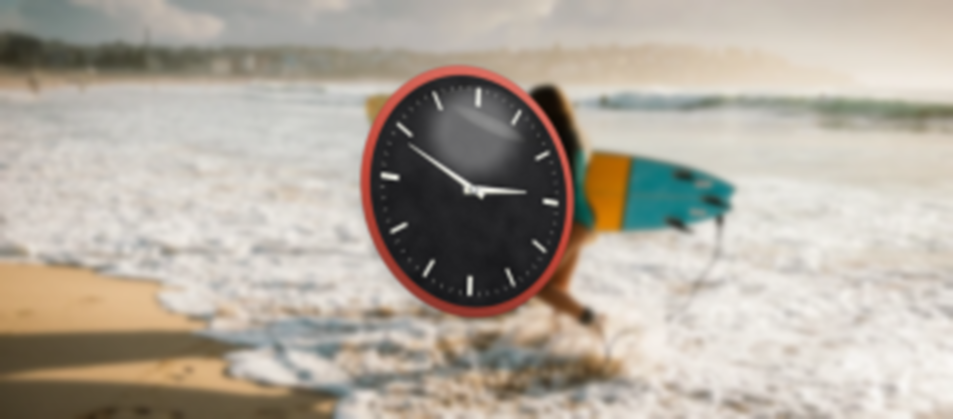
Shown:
2 h 49 min
